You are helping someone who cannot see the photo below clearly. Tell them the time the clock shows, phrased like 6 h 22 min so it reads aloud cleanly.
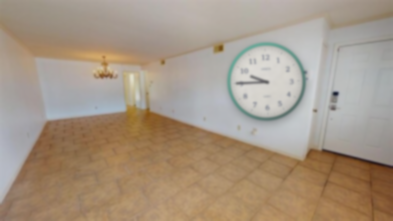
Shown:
9 h 45 min
